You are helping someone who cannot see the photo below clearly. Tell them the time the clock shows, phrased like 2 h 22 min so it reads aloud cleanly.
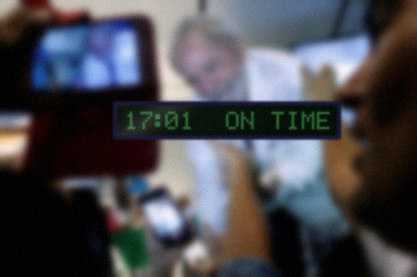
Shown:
17 h 01 min
